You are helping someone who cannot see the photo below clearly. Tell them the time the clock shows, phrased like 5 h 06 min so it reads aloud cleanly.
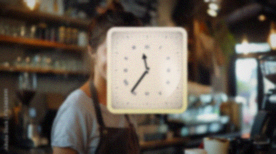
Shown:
11 h 36 min
